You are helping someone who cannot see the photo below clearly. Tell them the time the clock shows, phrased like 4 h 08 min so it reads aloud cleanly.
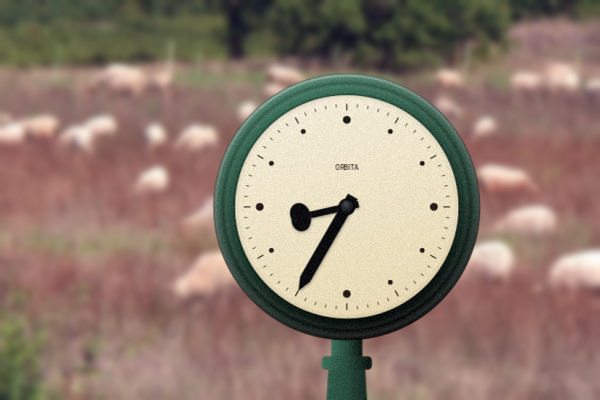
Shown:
8 h 35 min
